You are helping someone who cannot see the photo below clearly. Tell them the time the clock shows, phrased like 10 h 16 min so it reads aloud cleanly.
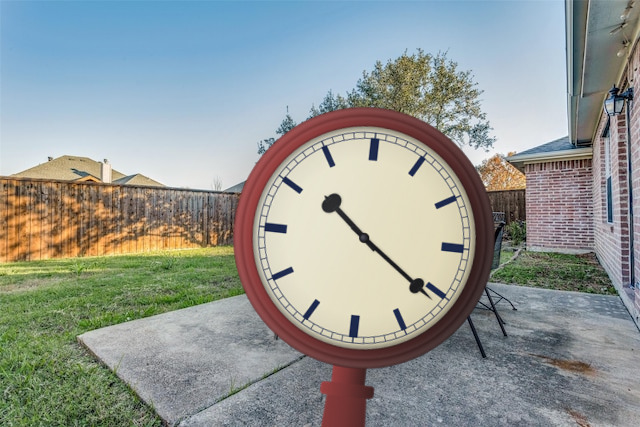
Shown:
10 h 21 min
